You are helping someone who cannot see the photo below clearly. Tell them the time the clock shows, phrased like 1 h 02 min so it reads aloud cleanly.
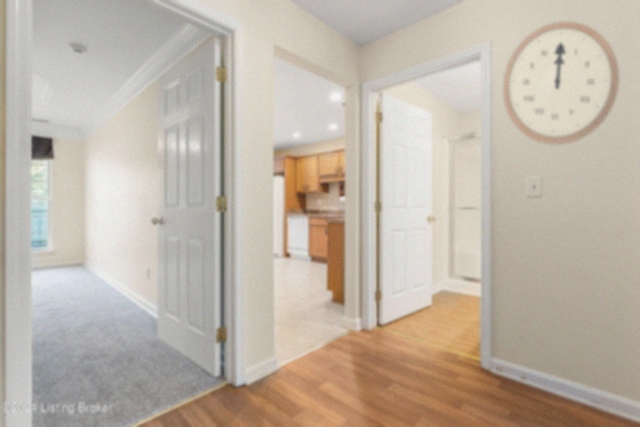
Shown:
12 h 00 min
